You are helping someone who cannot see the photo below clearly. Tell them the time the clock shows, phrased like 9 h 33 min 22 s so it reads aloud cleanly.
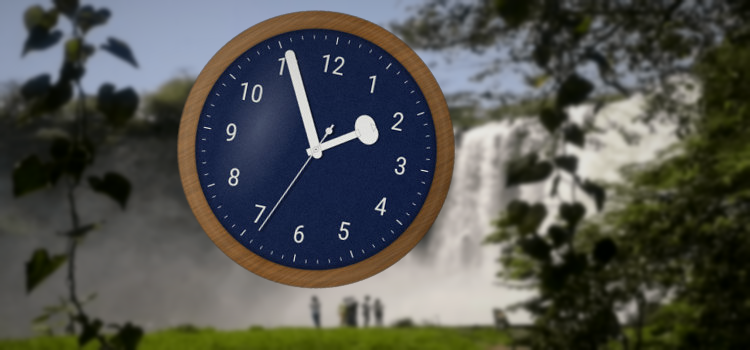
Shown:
1 h 55 min 34 s
